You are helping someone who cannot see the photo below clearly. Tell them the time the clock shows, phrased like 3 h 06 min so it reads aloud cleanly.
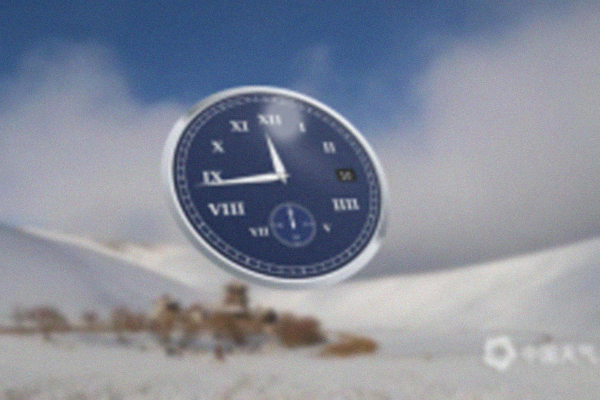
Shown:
11 h 44 min
